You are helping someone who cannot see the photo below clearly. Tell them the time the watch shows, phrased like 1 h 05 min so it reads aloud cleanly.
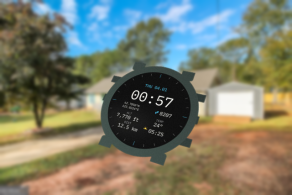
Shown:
0 h 57 min
